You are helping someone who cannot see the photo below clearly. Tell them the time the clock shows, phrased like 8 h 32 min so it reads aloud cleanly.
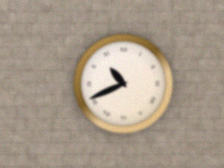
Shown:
10 h 41 min
